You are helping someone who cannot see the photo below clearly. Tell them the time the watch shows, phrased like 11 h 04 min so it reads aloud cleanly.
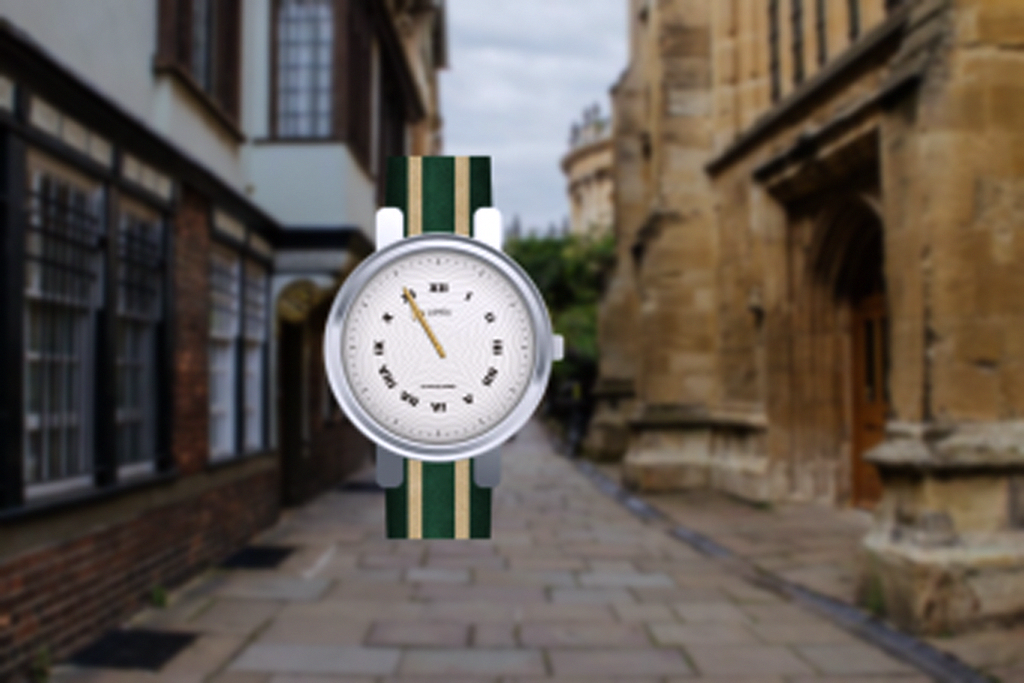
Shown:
10 h 55 min
